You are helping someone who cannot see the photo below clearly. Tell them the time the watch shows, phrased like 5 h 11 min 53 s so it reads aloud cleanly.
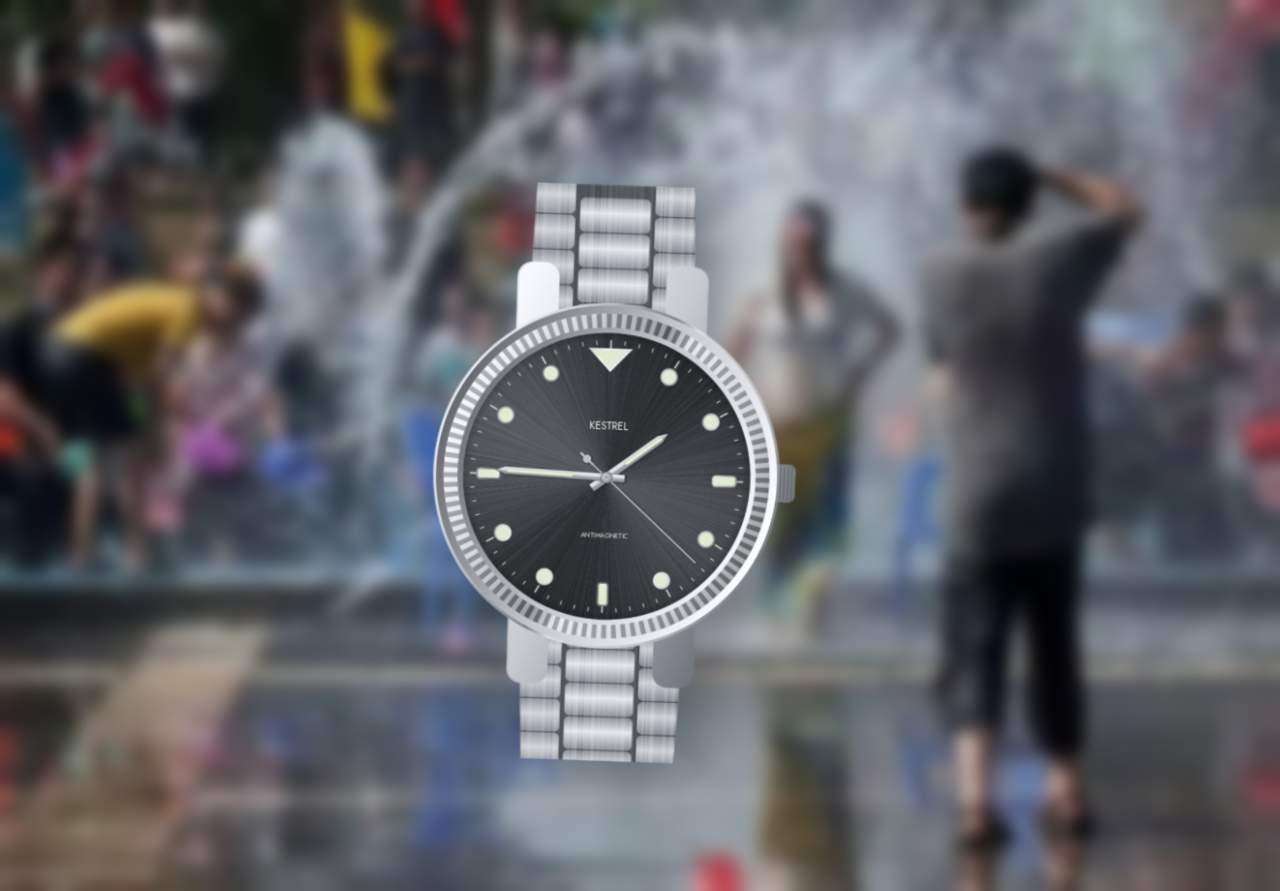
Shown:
1 h 45 min 22 s
